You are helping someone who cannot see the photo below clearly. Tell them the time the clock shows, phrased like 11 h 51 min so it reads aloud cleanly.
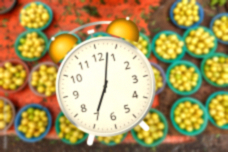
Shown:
7 h 03 min
